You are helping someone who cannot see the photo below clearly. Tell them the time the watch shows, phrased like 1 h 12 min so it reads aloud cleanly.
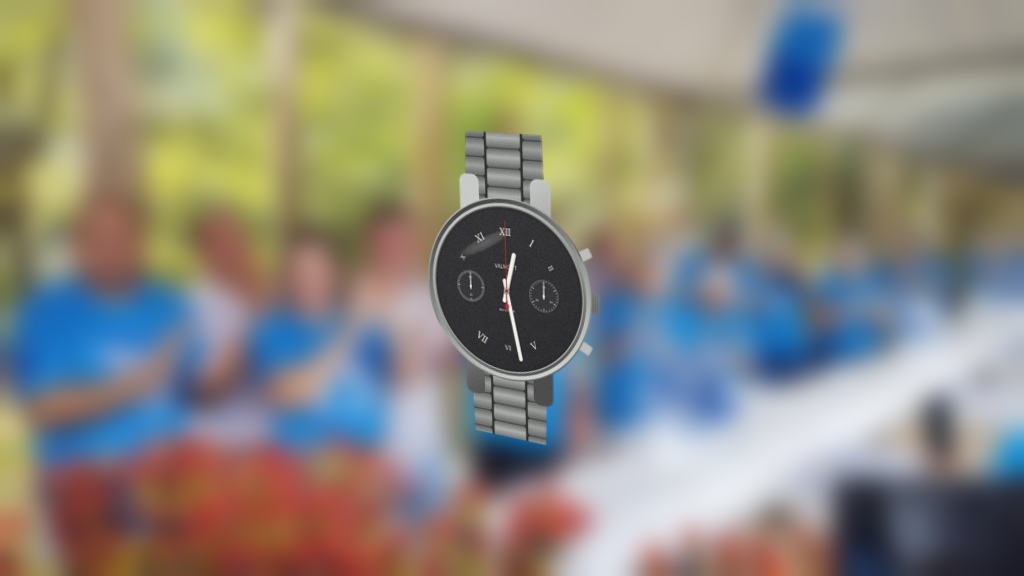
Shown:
12 h 28 min
